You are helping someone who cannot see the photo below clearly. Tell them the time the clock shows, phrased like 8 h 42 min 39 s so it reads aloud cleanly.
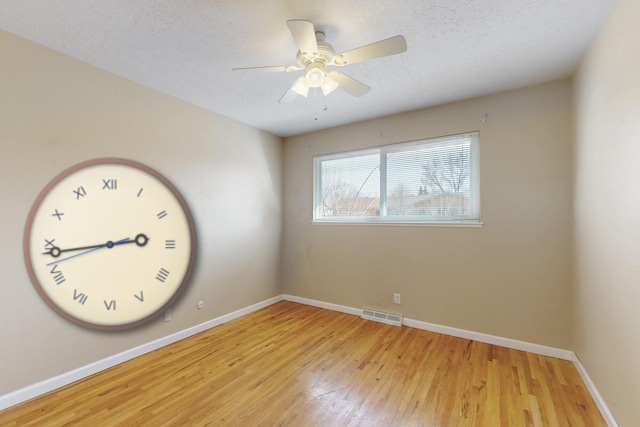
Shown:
2 h 43 min 42 s
